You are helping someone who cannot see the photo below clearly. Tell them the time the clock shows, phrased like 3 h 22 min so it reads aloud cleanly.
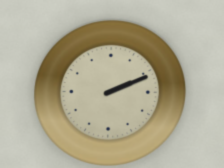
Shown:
2 h 11 min
